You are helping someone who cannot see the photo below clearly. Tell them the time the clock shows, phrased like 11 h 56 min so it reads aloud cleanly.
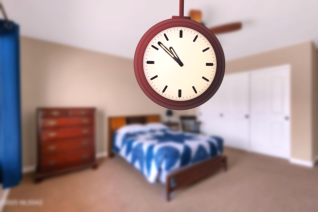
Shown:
10 h 52 min
